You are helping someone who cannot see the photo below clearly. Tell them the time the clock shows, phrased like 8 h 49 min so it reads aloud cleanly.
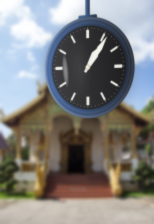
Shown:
1 h 06 min
